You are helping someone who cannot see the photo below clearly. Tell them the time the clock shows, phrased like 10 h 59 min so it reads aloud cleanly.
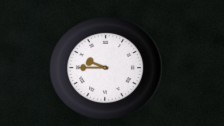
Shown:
9 h 45 min
